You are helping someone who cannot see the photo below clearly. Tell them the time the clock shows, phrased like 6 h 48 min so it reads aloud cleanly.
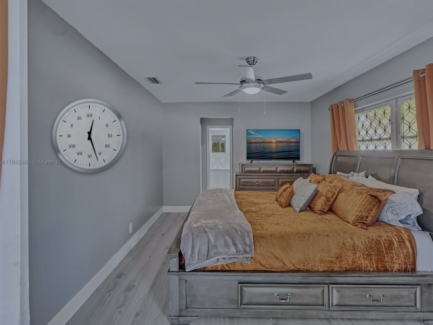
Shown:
12 h 27 min
